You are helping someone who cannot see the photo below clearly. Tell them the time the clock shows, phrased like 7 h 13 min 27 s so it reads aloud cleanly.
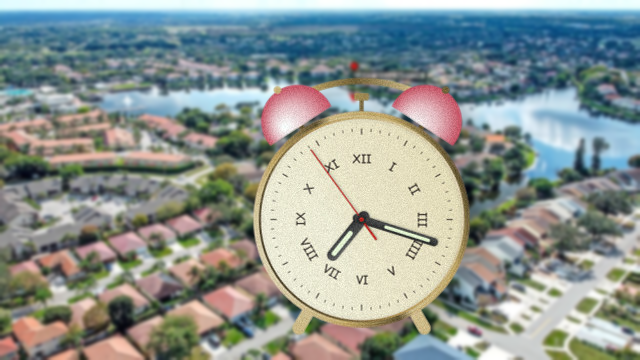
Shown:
7 h 17 min 54 s
